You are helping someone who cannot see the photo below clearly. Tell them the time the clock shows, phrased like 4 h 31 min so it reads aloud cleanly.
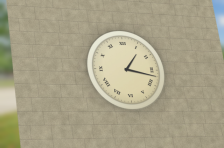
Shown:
1 h 17 min
